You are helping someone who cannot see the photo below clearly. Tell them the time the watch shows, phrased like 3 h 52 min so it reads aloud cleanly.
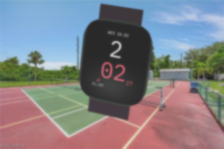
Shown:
2 h 02 min
